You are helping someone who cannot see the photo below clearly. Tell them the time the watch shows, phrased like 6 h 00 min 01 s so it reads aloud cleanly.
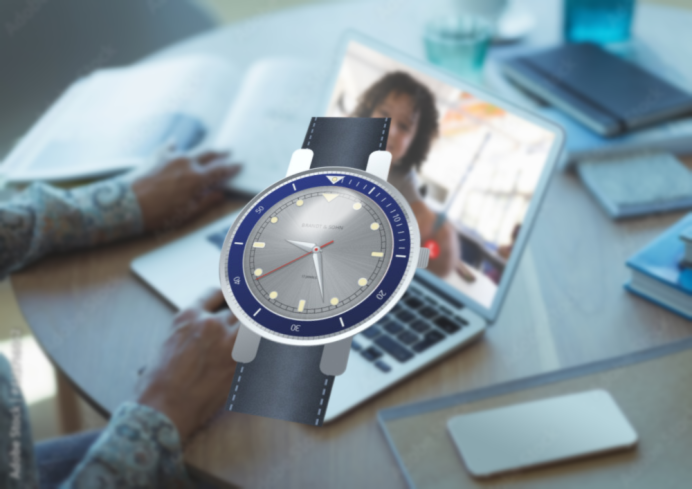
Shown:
9 h 26 min 39 s
